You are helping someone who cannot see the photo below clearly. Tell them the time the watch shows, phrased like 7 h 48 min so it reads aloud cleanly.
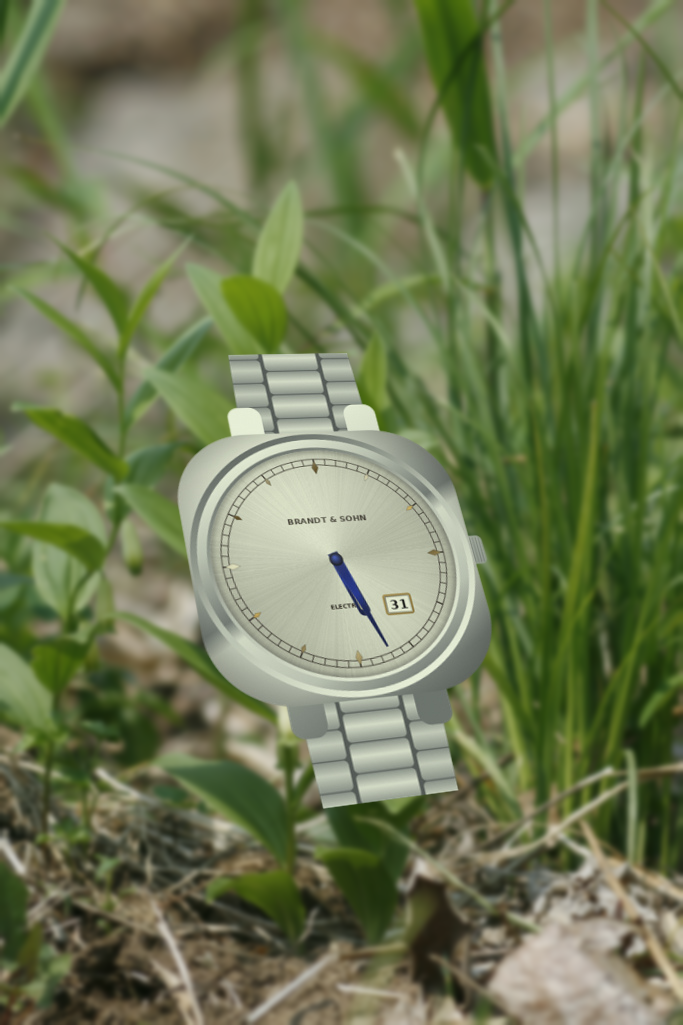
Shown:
5 h 27 min
